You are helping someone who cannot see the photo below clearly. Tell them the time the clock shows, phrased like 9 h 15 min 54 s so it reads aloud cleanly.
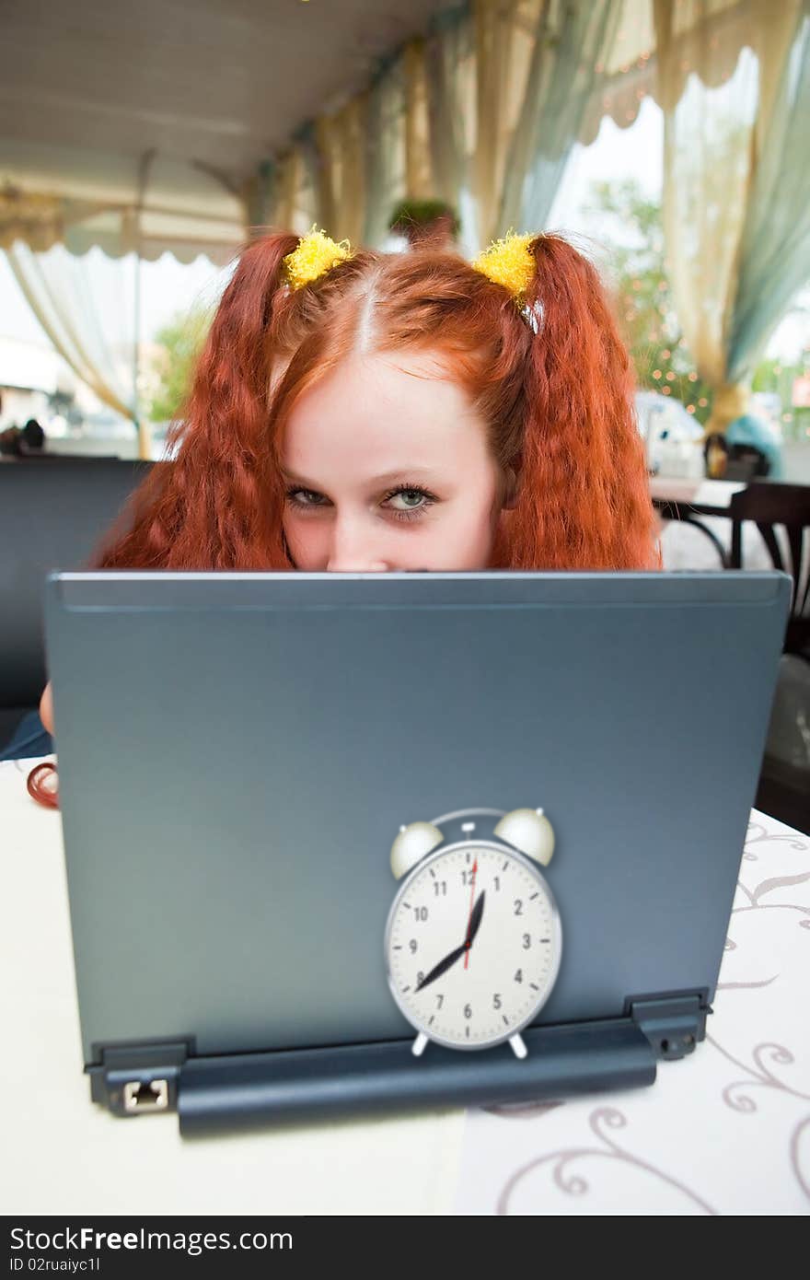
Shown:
12 h 39 min 01 s
